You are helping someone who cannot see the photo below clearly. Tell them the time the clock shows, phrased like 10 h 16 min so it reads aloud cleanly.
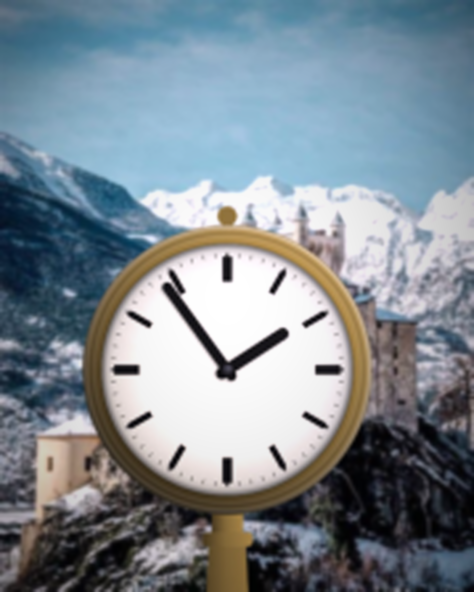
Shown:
1 h 54 min
